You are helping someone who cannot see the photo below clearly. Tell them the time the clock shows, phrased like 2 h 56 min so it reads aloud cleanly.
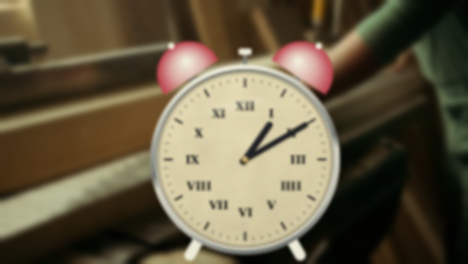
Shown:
1 h 10 min
